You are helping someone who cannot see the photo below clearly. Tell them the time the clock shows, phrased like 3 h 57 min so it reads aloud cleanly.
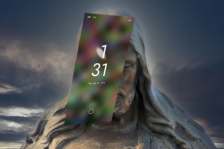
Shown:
1 h 31 min
